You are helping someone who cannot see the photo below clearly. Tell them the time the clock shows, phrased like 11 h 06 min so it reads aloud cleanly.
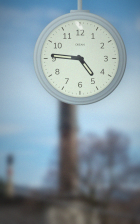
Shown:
4 h 46 min
